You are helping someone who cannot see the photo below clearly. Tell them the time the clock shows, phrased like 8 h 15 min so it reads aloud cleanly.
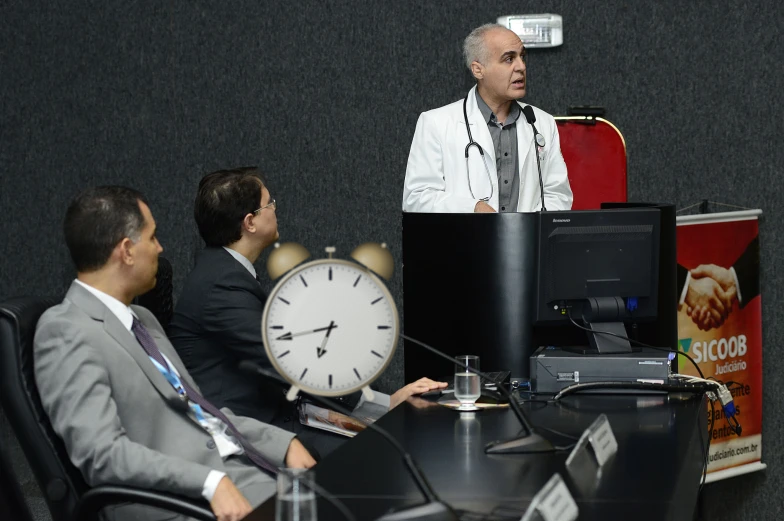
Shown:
6 h 43 min
